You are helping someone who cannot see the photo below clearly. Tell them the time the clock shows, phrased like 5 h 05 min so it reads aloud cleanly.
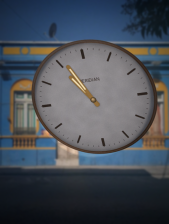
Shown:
10 h 56 min
